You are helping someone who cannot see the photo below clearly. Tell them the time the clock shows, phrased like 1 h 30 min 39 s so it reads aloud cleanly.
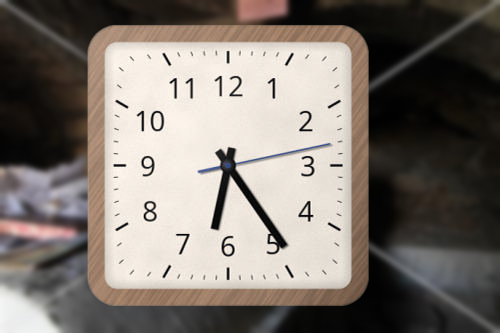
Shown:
6 h 24 min 13 s
